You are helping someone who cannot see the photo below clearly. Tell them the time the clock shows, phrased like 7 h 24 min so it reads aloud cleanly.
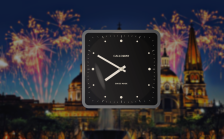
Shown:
7 h 50 min
